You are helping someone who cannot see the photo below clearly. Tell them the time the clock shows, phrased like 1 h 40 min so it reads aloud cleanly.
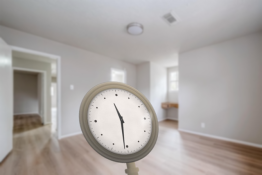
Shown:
11 h 31 min
